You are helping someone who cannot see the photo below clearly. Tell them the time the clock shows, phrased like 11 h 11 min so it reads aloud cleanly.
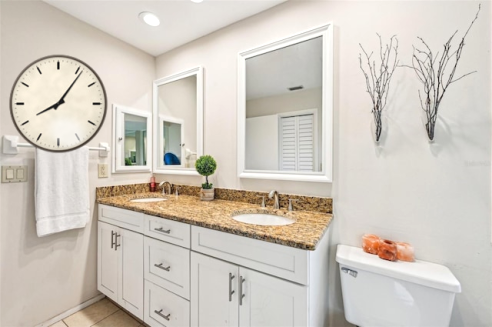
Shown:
8 h 06 min
